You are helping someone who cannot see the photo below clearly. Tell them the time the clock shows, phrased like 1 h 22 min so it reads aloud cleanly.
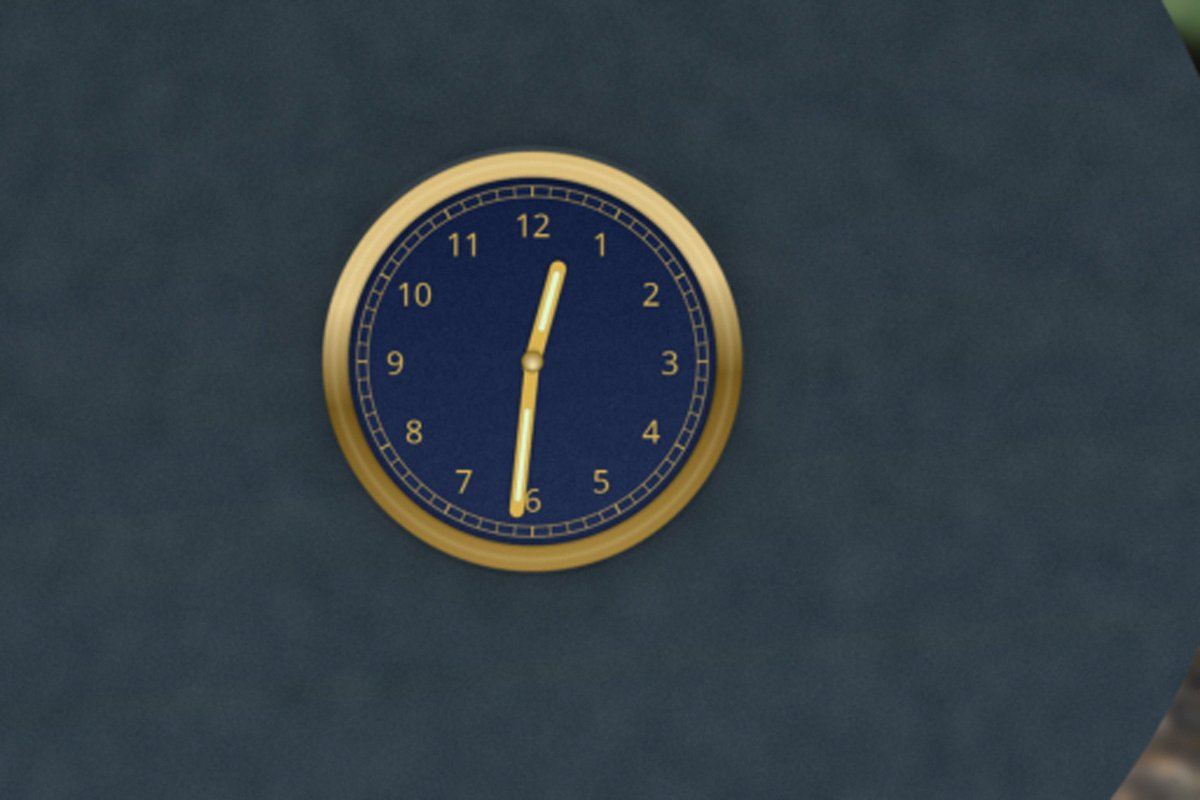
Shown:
12 h 31 min
